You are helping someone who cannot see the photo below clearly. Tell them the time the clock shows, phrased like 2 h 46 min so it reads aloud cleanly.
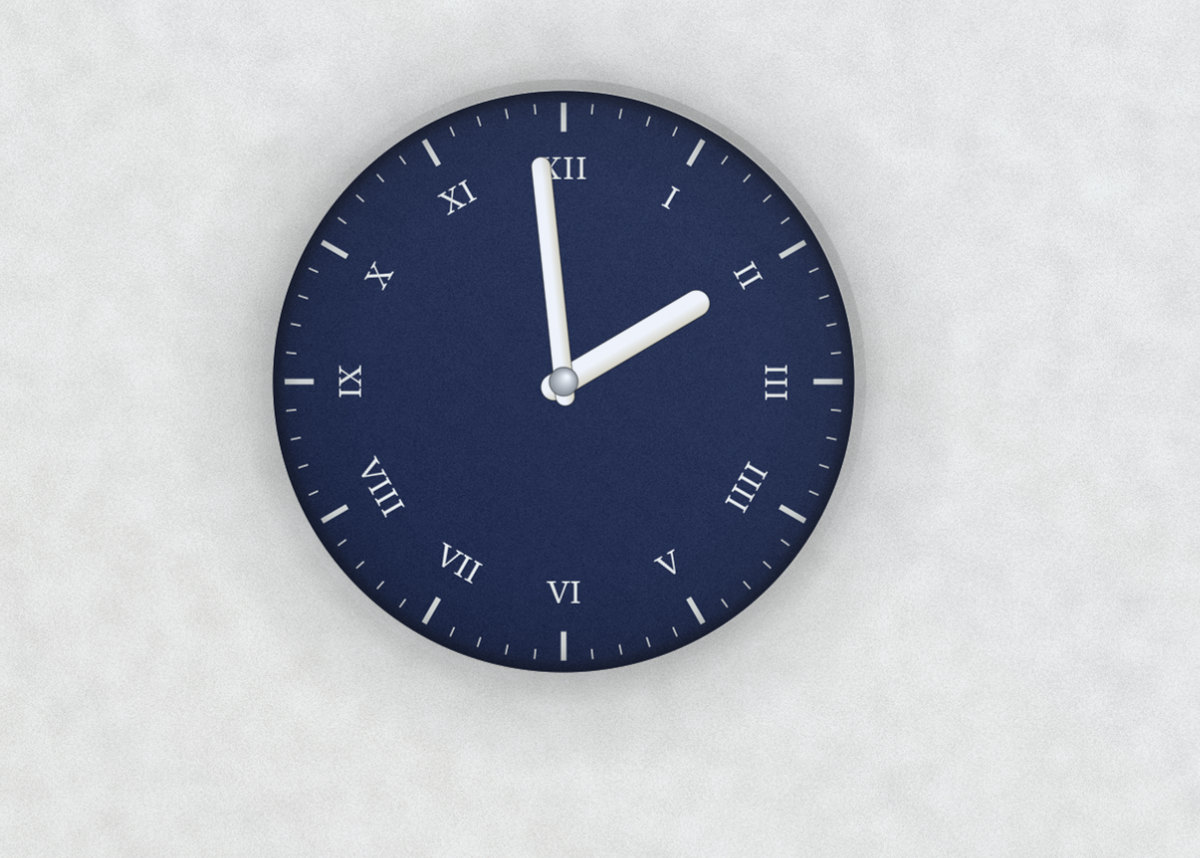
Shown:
1 h 59 min
